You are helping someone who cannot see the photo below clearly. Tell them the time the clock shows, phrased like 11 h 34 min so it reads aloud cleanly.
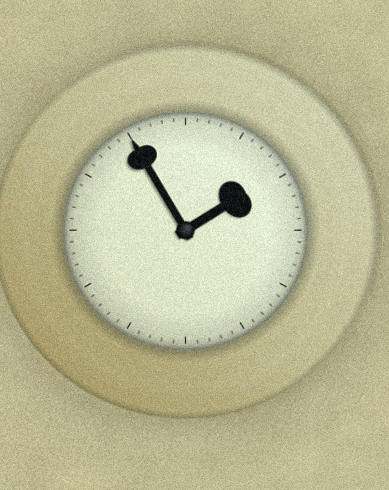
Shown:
1 h 55 min
